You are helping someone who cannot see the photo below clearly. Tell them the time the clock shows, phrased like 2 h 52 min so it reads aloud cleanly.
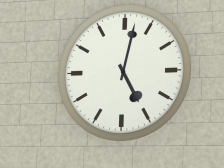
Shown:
5 h 02 min
